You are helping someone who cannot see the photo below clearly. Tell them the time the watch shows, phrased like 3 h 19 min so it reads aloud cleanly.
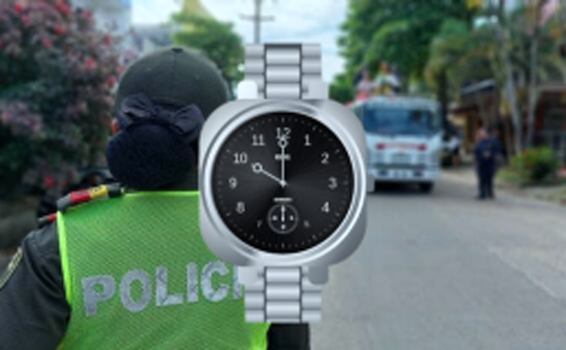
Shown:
10 h 00 min
